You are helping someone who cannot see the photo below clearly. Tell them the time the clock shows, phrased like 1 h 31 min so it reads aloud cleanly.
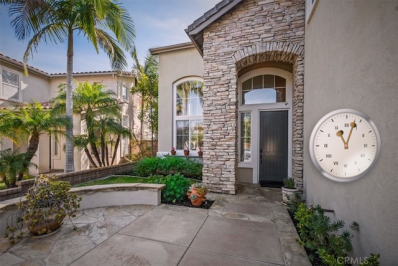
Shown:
11 h 03 min
